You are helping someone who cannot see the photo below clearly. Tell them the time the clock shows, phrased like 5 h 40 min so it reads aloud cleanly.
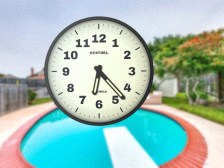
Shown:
6 h 23 min
